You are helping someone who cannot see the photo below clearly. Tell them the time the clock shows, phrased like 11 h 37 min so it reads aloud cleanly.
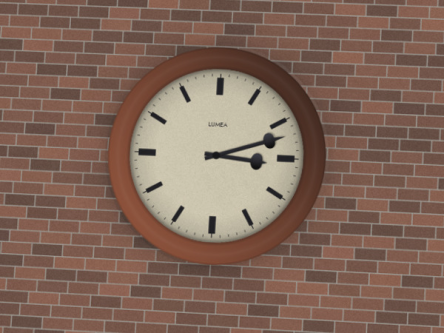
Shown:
3 h 12 min
